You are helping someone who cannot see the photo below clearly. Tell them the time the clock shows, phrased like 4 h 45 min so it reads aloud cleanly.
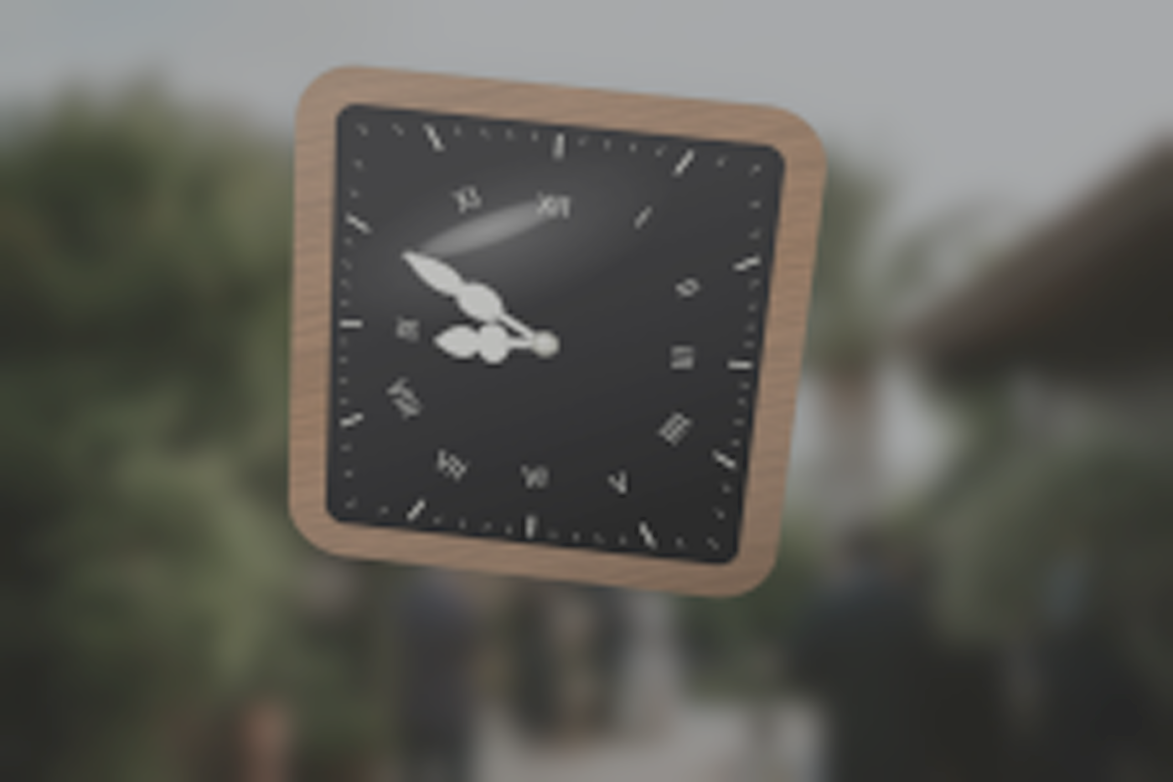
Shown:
8 h 50 min
